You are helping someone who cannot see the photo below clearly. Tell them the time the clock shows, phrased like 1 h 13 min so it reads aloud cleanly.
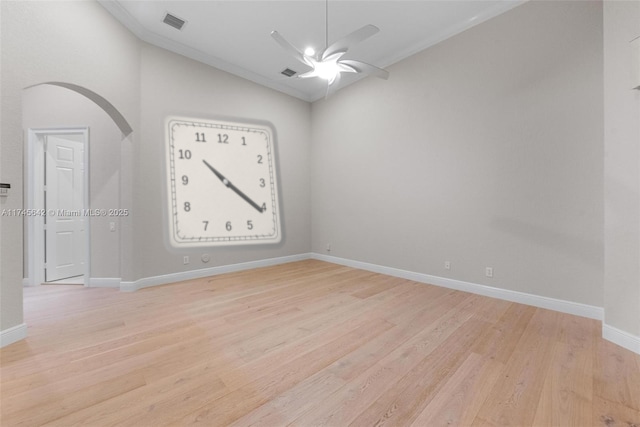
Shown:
10 h 21 min
